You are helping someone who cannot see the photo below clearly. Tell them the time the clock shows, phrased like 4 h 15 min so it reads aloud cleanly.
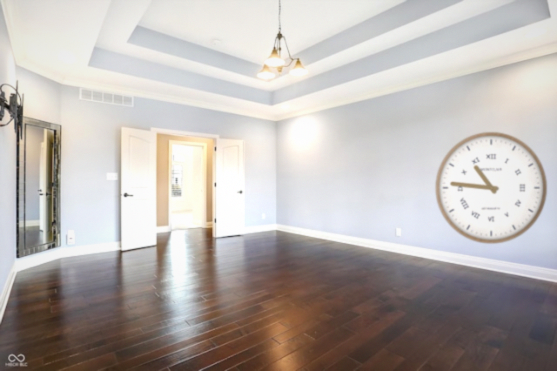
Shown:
10 h 46 min
